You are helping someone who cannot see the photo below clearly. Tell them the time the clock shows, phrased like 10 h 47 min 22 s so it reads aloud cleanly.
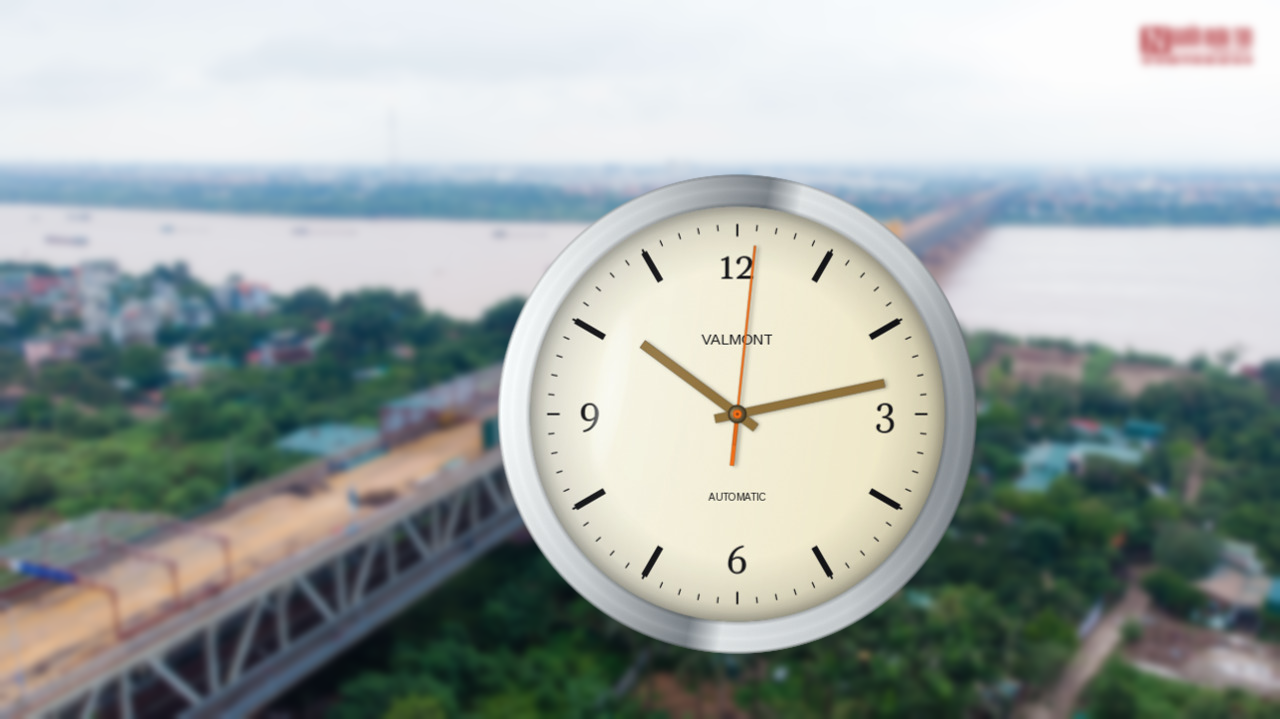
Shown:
10 h 13 min 01 s
